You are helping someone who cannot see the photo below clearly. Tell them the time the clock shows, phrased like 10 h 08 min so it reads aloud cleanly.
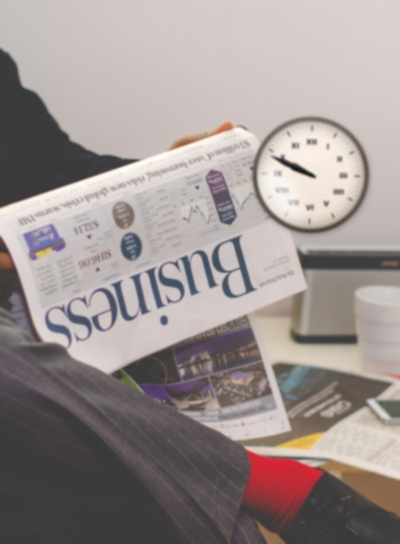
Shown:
9 h 49 min
